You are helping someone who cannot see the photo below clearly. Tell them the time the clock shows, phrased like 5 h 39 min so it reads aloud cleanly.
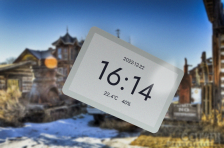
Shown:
16 h 14 min
